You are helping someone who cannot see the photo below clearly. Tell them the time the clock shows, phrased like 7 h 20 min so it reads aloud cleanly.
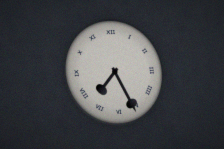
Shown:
7 h 26 min
